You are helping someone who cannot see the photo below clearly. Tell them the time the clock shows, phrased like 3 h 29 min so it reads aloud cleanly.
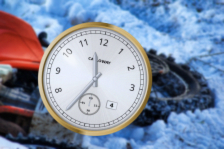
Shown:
11 h 35 min
